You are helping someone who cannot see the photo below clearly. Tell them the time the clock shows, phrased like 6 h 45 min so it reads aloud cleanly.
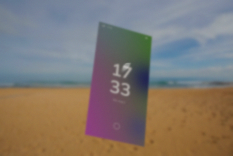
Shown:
17 h 33 min
